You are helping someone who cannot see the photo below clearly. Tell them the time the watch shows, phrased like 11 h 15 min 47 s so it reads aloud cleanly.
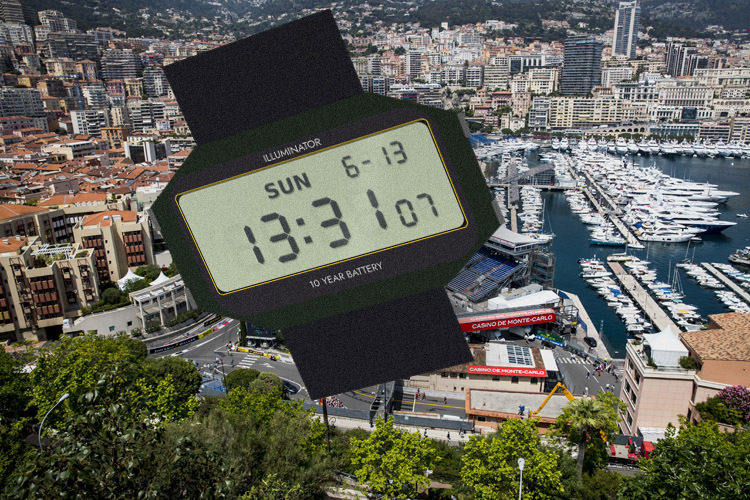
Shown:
13 h 31 min 07 s
